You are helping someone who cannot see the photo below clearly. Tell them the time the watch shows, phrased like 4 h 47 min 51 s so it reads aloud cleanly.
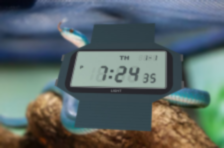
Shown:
7 h 24 min 35 s
